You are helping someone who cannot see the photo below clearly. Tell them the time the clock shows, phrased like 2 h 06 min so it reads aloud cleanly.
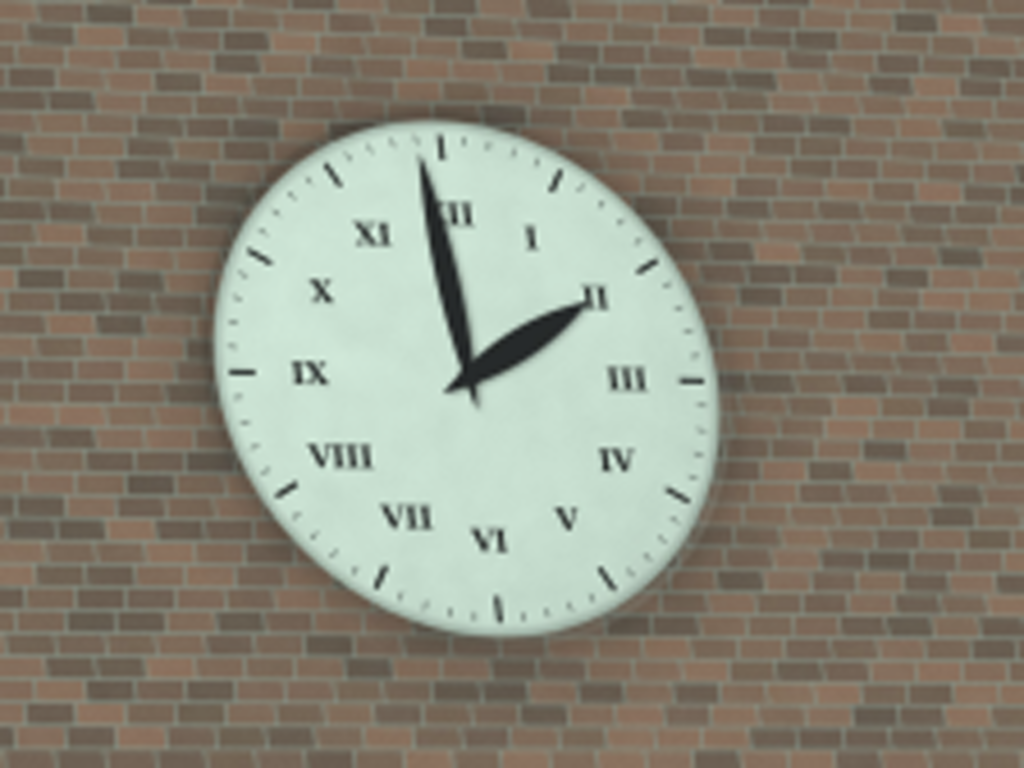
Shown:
1 h 59 min
